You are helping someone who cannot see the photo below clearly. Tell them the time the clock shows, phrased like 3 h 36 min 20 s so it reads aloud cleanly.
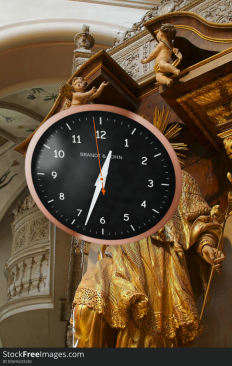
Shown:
12 h 32 min 59 s
